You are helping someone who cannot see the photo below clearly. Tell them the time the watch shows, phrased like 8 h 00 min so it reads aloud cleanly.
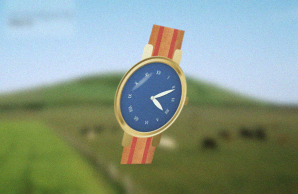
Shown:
4 h 11 min
